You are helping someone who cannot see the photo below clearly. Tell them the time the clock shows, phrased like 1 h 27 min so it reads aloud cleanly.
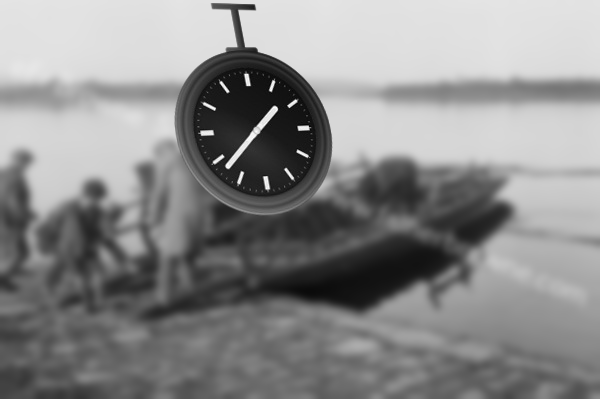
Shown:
1 h 38 min
